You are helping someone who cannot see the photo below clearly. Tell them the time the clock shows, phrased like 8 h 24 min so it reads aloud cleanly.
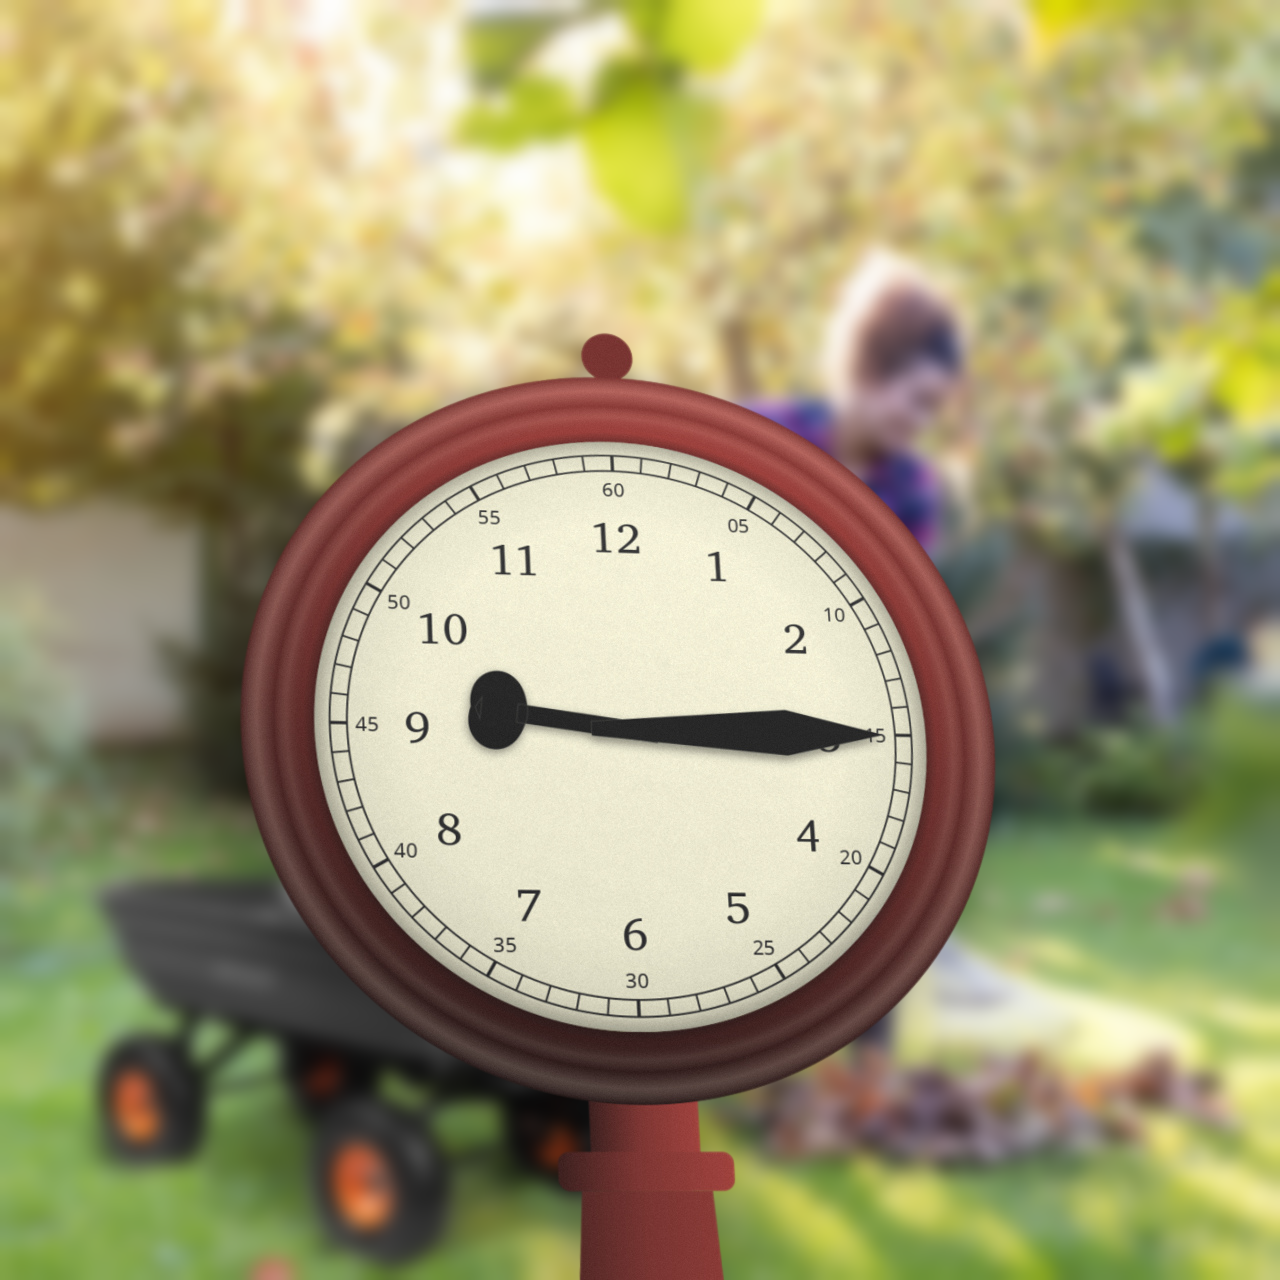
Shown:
9 h 15 min
